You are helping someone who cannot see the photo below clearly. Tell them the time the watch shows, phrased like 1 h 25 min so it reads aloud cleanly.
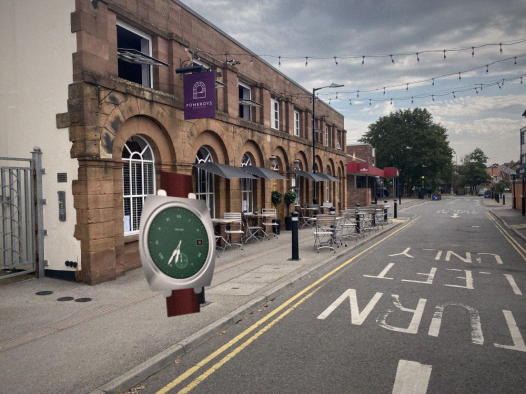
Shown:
6 h 36 min
